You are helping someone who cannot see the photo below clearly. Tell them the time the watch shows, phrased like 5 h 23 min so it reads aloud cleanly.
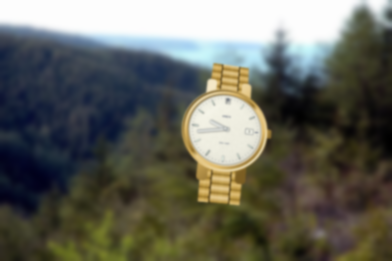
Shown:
9 h 43 min
